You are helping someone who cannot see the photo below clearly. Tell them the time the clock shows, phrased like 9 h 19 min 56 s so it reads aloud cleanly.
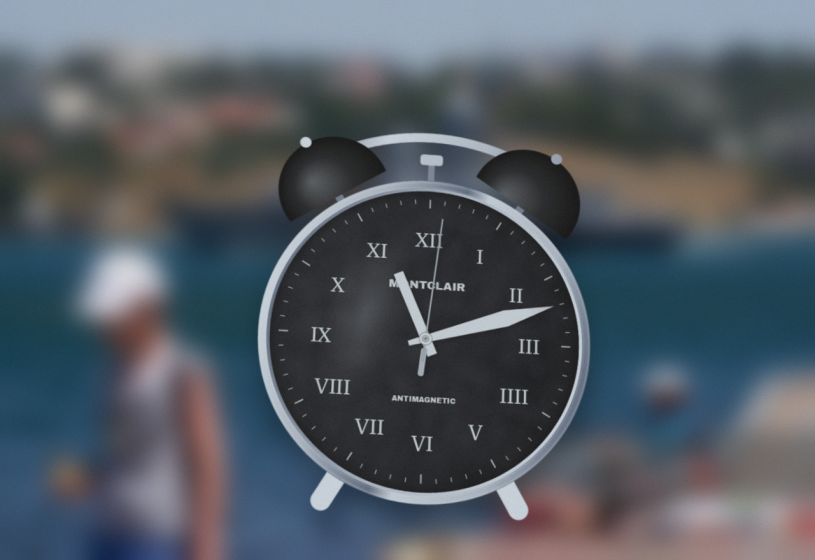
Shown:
11 h 12 min 01 s
